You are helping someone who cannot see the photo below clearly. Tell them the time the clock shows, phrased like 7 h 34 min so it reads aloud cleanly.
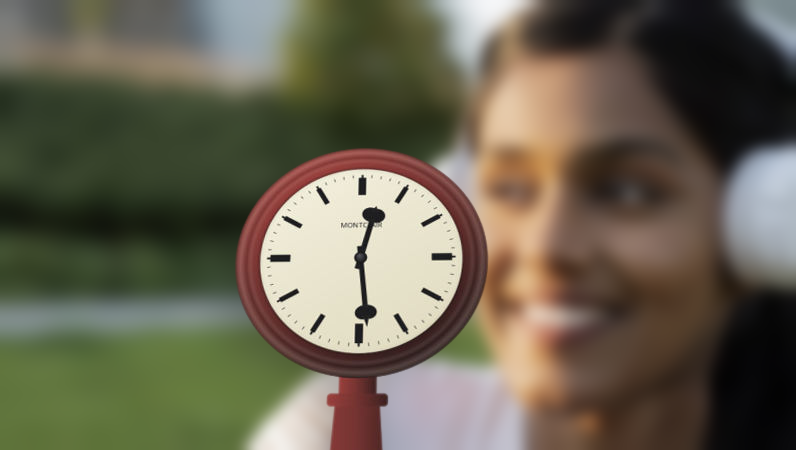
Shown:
12 h 29 min
